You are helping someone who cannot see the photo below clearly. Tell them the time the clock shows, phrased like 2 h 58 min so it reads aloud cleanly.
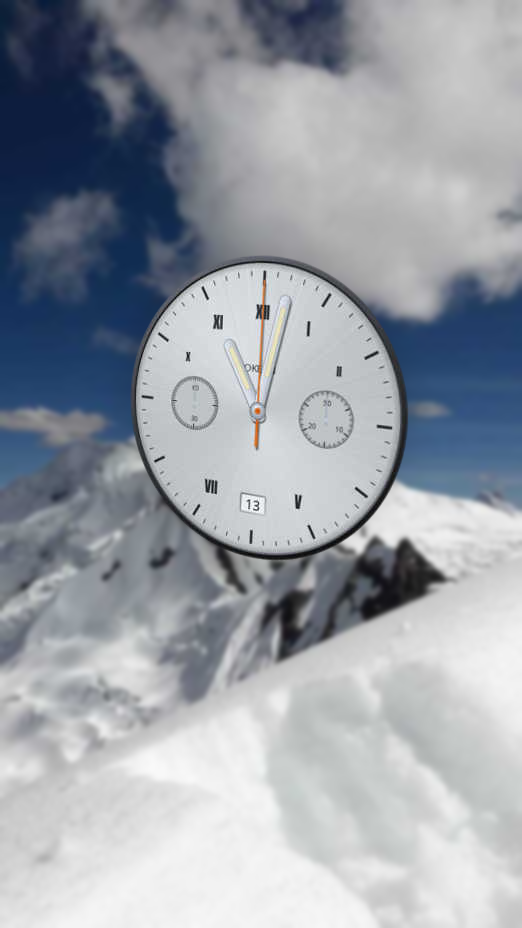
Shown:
11 h 02 min
